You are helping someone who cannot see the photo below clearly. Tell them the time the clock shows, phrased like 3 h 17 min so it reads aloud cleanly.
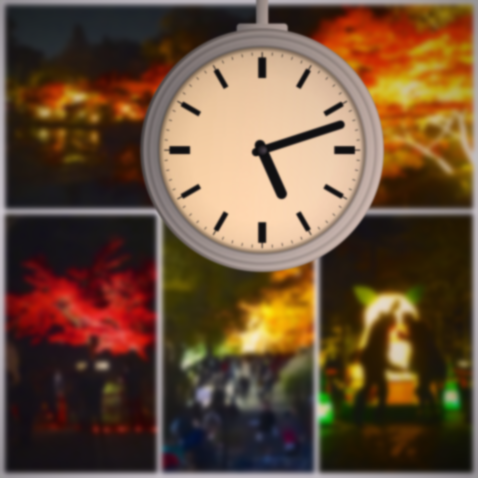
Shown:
5 h 12 min
